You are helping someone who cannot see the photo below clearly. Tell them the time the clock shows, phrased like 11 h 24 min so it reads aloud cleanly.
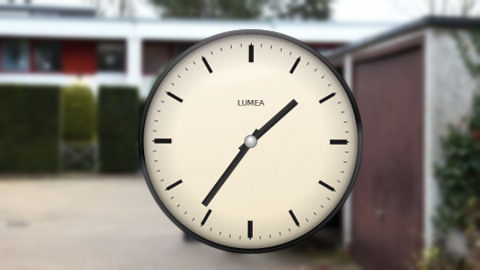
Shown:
1 h 36 min
